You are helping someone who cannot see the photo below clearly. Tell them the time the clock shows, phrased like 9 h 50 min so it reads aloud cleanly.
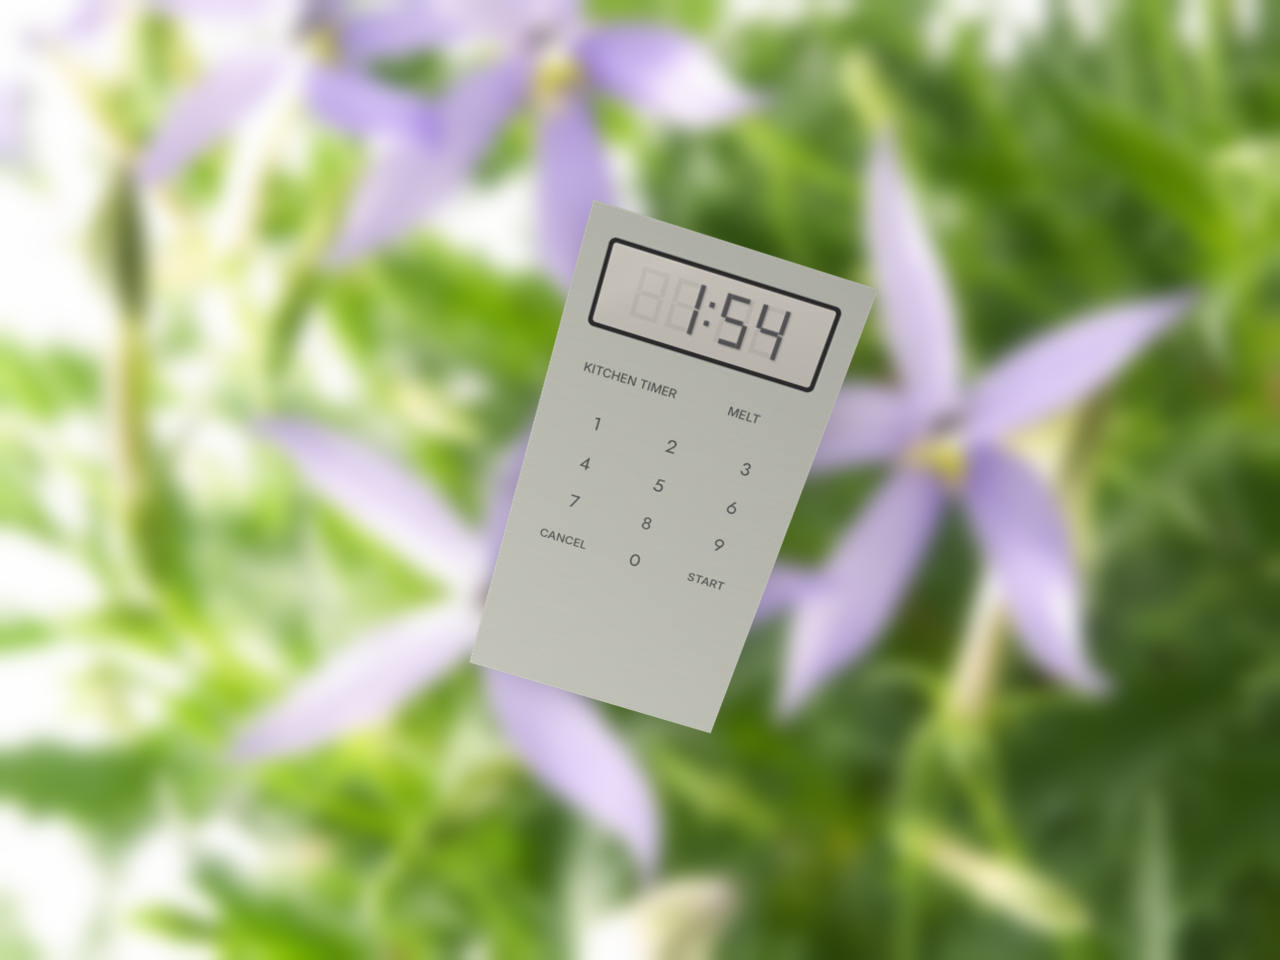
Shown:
1 h 54 min
